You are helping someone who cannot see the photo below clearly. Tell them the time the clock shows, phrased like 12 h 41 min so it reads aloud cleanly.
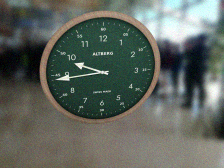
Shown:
9 h 44 min
